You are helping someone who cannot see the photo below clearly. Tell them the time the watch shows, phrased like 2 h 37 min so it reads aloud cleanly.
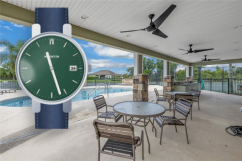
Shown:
11 h 27 min
